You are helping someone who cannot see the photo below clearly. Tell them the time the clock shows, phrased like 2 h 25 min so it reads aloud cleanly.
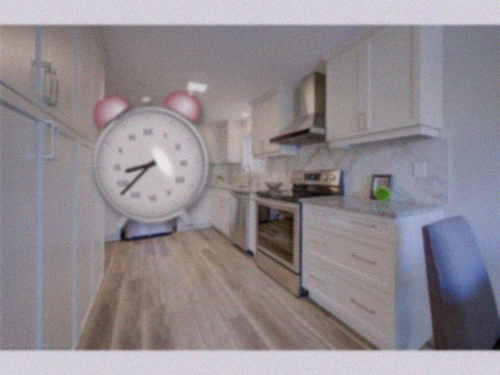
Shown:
8 h 38 min
